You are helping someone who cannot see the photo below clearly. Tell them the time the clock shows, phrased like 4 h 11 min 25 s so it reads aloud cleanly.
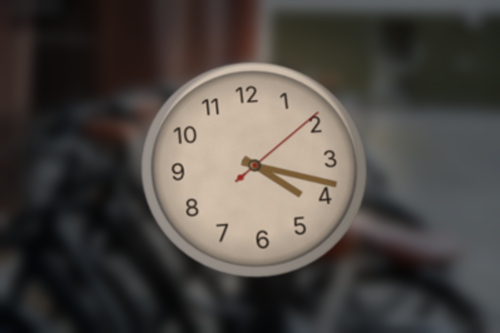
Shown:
4 h 18 min 09 s
